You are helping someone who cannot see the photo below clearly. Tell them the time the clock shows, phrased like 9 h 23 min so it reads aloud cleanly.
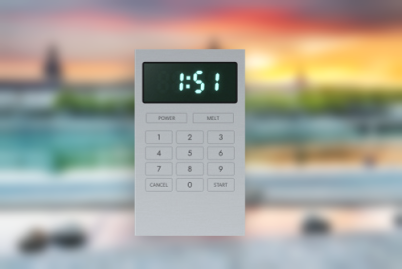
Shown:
1 h 51 min
